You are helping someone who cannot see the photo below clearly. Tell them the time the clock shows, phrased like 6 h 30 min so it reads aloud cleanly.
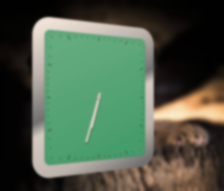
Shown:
6 h 33 min
